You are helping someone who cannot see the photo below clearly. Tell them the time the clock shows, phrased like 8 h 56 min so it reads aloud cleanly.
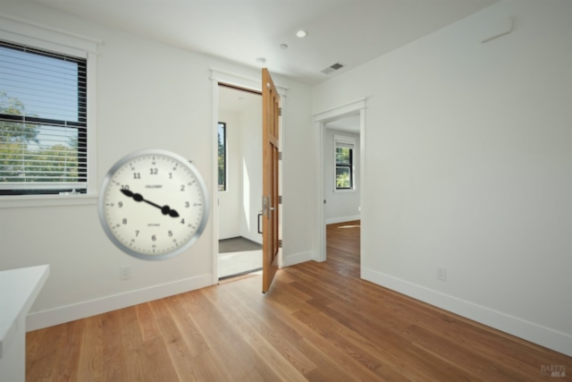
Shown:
3 h 49 min
